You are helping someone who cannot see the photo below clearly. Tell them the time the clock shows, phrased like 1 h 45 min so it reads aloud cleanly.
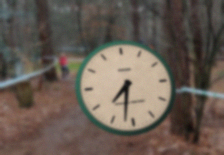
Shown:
7 h 32 min
